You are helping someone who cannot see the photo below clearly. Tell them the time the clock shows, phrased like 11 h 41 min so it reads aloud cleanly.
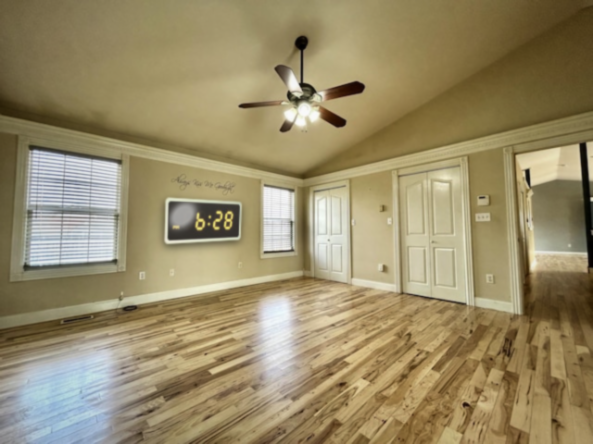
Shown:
6 h 28 min
